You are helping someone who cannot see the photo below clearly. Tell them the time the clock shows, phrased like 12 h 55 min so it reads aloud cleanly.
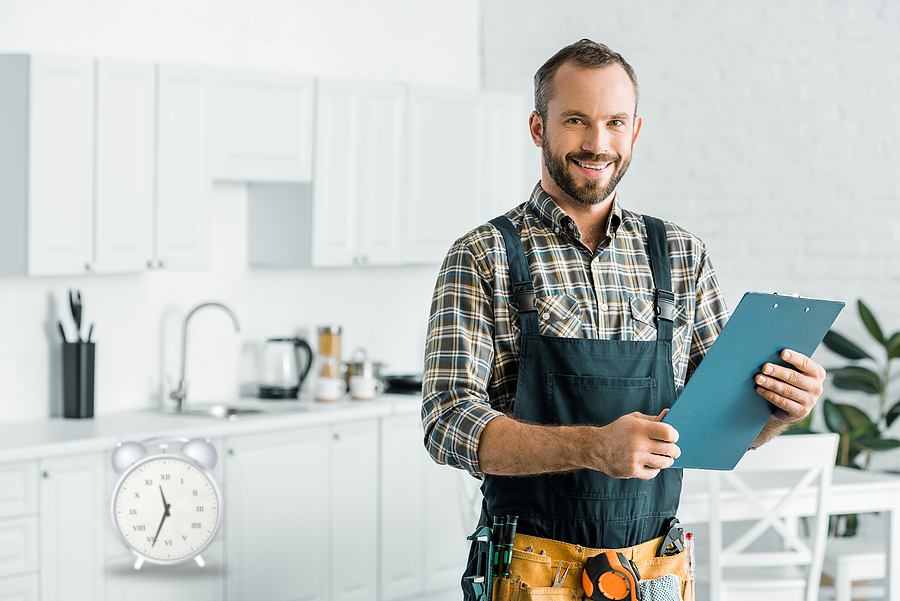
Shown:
11 h 34 min
